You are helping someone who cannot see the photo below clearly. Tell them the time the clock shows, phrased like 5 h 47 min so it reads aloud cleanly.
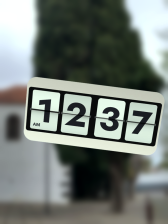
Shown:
12 h 37 min
